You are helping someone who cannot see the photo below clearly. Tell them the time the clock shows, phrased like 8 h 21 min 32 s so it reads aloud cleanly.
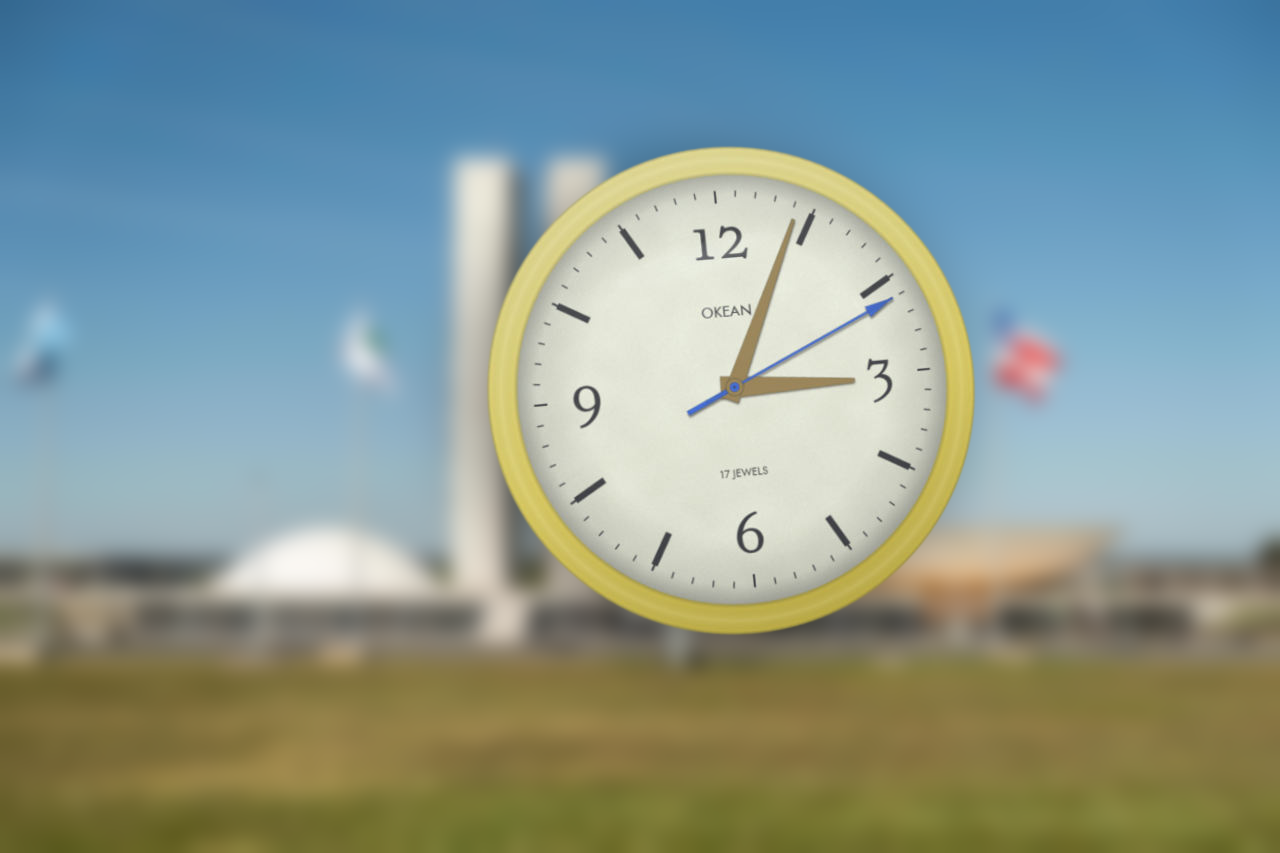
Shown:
3 h 04 min 11 s
